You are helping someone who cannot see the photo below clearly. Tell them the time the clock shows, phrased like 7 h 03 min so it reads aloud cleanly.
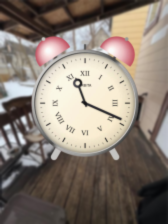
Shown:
11 h 19 min
